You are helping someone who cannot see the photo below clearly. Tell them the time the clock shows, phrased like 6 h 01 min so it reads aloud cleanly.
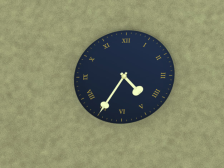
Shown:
4 h 35 min
